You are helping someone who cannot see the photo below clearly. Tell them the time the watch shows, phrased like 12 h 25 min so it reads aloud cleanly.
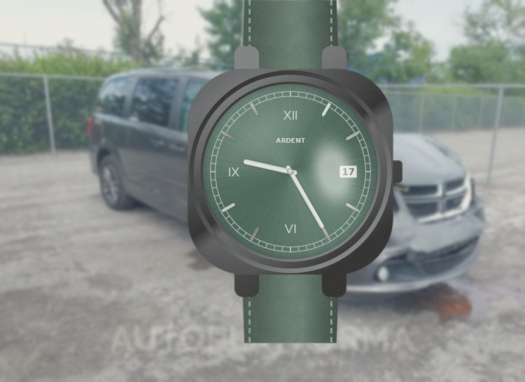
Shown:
9 h 25 min
